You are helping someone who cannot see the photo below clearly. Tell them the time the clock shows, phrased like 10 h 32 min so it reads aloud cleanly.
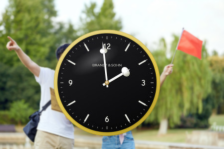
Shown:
1 h 59 min
